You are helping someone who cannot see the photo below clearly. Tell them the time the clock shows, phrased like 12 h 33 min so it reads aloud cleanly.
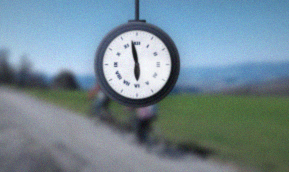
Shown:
5 h 58 min
